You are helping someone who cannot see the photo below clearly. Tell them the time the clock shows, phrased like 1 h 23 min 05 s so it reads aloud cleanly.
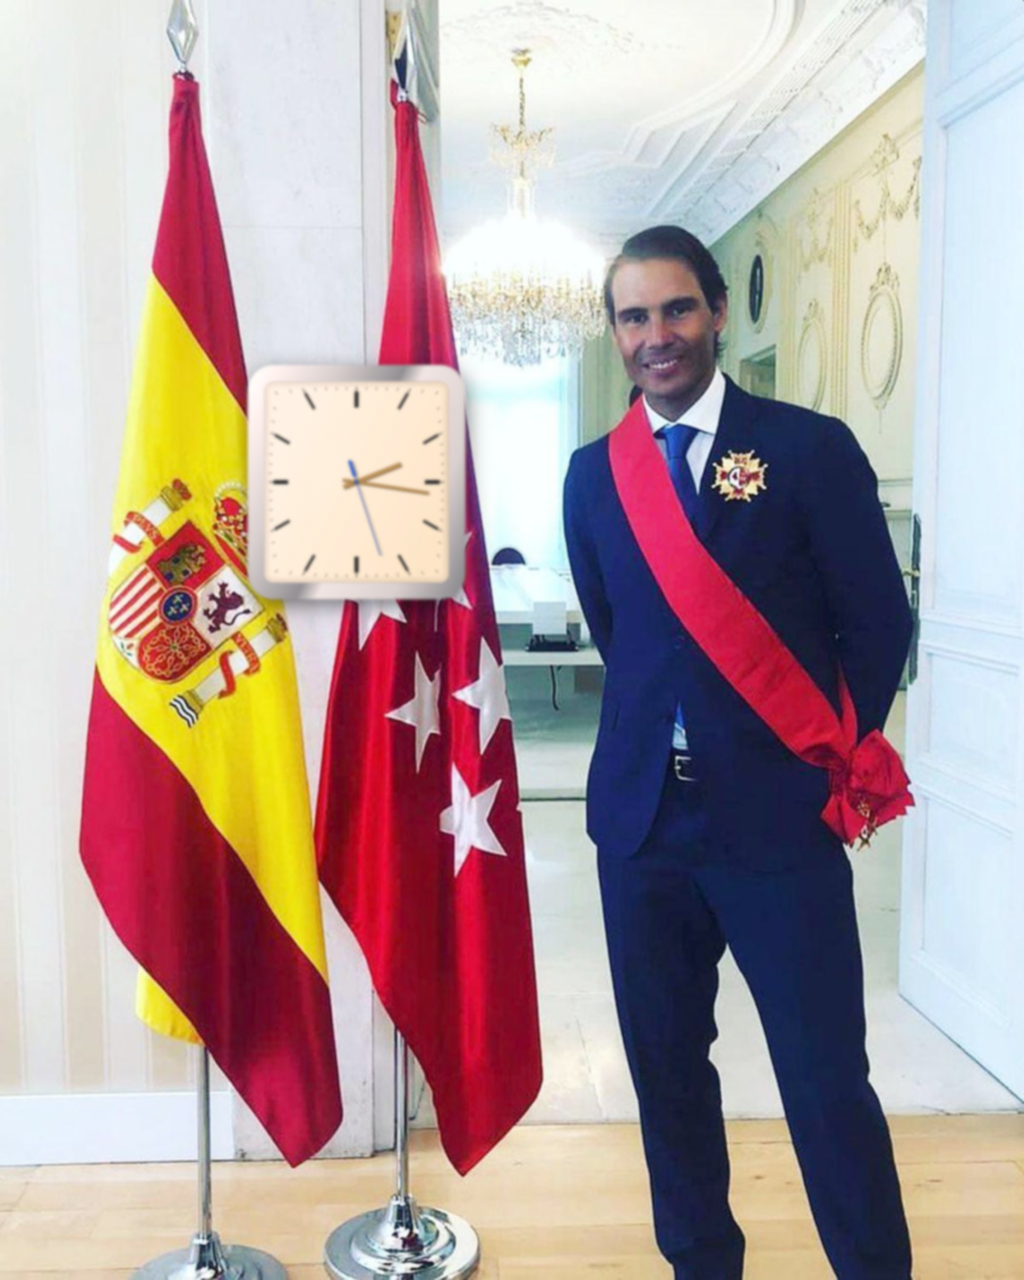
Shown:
2 h 16 min 27 s
